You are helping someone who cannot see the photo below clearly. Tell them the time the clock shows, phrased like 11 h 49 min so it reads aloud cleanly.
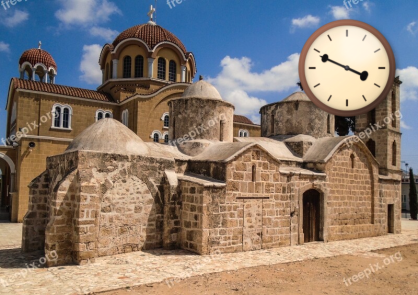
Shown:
3 h 49 min
